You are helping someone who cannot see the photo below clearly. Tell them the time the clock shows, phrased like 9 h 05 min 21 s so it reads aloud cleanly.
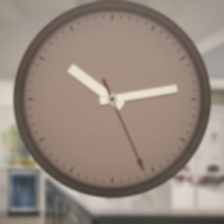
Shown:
10 h 13 min 26 s
